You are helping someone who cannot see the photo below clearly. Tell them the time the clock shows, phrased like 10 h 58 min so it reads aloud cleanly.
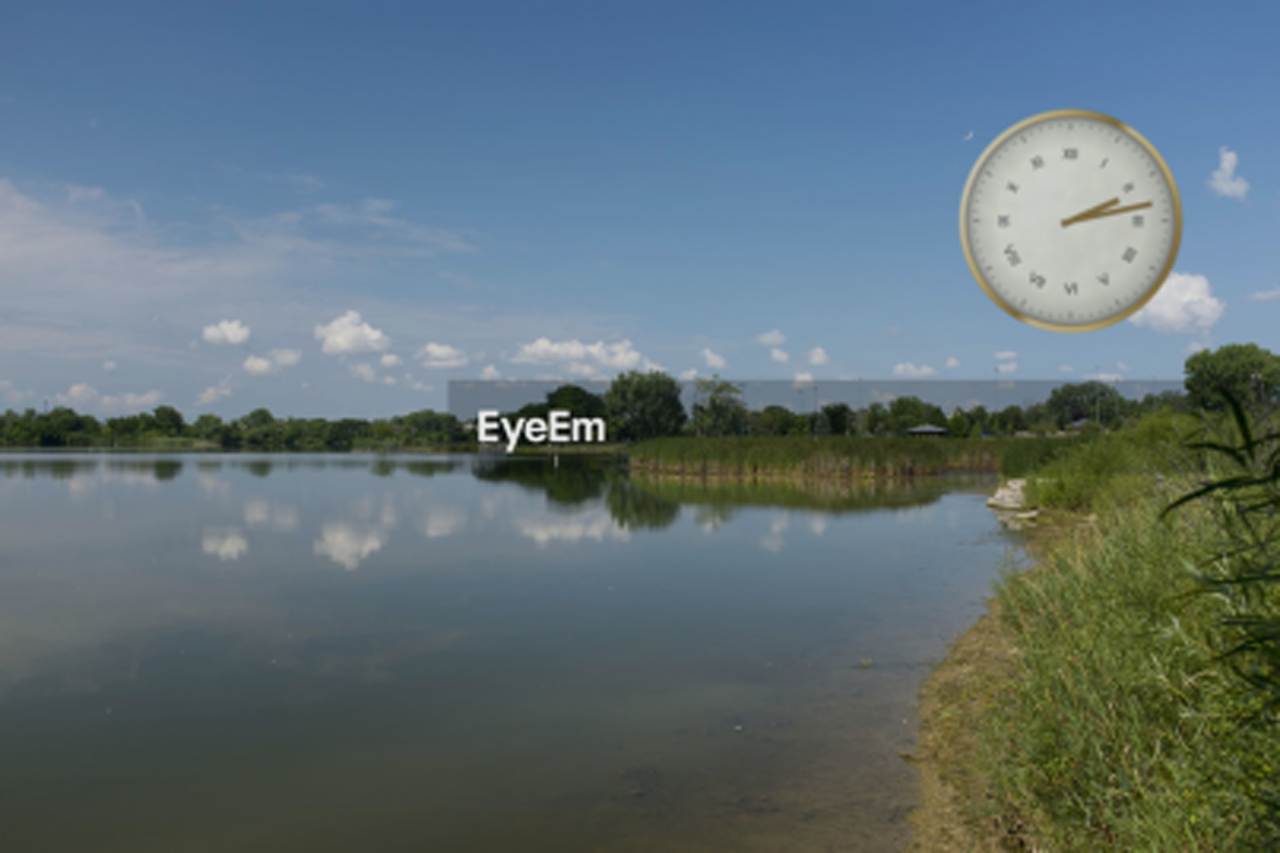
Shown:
2 h 13 min
